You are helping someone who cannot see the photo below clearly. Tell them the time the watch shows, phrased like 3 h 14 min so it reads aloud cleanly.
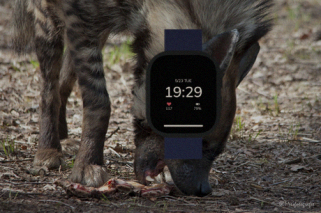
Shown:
19 h 29 min
